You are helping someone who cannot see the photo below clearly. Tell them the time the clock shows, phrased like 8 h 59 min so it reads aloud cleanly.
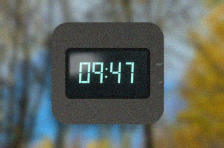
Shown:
9 h 47 min
